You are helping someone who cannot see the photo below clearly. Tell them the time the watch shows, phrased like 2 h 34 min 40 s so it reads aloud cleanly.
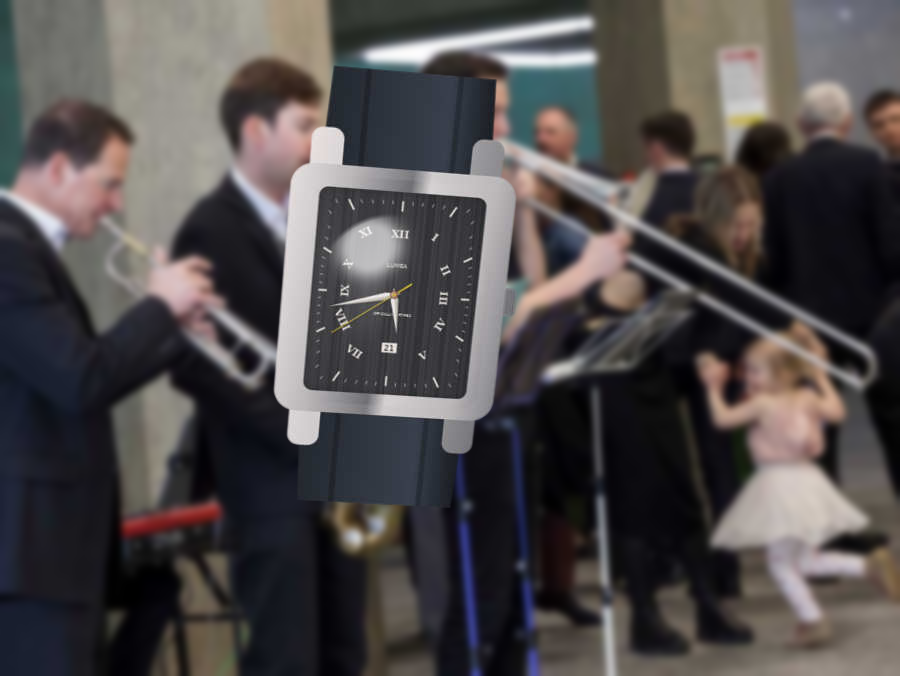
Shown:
5 h 42 min 39 s
